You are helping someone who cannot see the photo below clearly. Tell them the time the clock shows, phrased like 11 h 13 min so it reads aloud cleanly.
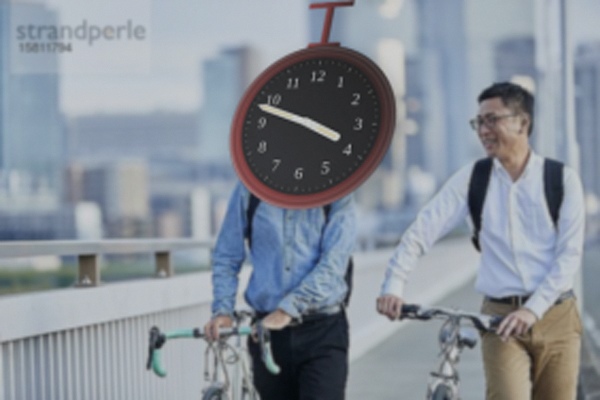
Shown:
3 h 48 min
